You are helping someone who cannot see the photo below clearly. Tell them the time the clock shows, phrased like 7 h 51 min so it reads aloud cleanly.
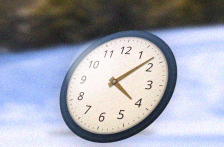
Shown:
4 h 08 min
